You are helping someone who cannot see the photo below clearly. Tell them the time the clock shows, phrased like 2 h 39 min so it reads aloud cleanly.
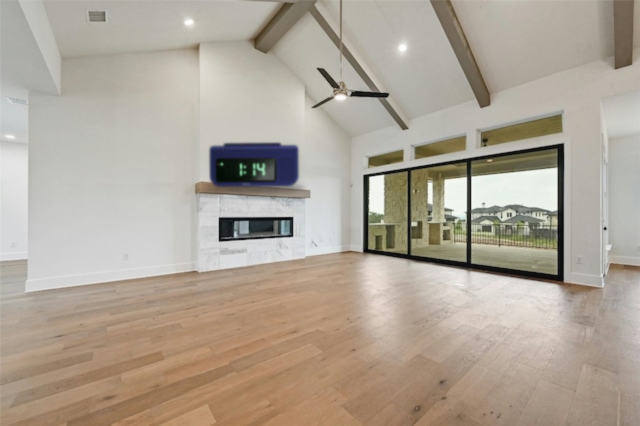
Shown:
1 h 14 min
